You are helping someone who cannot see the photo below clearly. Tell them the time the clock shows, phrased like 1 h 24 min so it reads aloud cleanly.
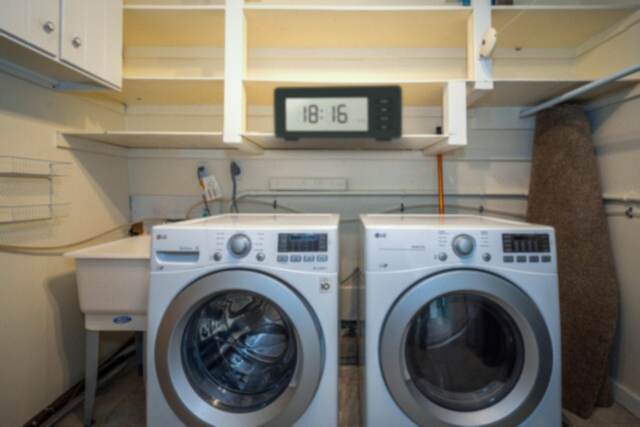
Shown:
18 h 16 min
